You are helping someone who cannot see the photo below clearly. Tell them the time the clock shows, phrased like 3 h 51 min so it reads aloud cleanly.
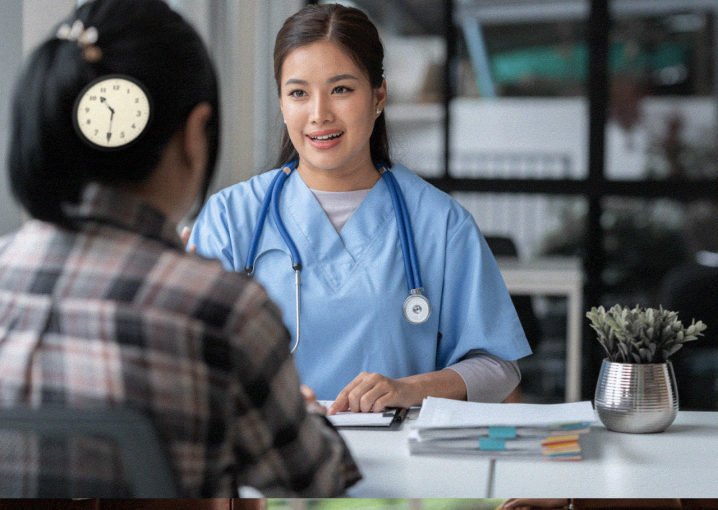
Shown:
10 h 30 min
